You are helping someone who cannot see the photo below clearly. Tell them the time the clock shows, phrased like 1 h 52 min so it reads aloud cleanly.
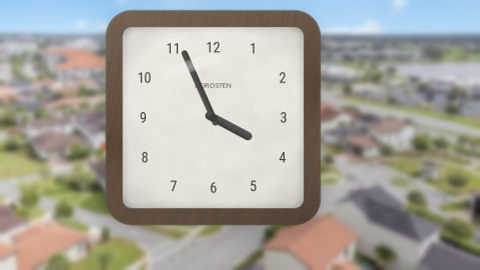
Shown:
3 h 56 min
